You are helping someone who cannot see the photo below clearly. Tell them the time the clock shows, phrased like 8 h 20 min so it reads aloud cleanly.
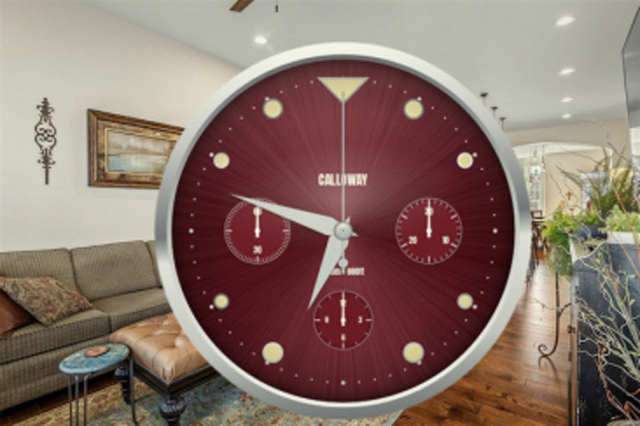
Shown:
6 h 48 min
